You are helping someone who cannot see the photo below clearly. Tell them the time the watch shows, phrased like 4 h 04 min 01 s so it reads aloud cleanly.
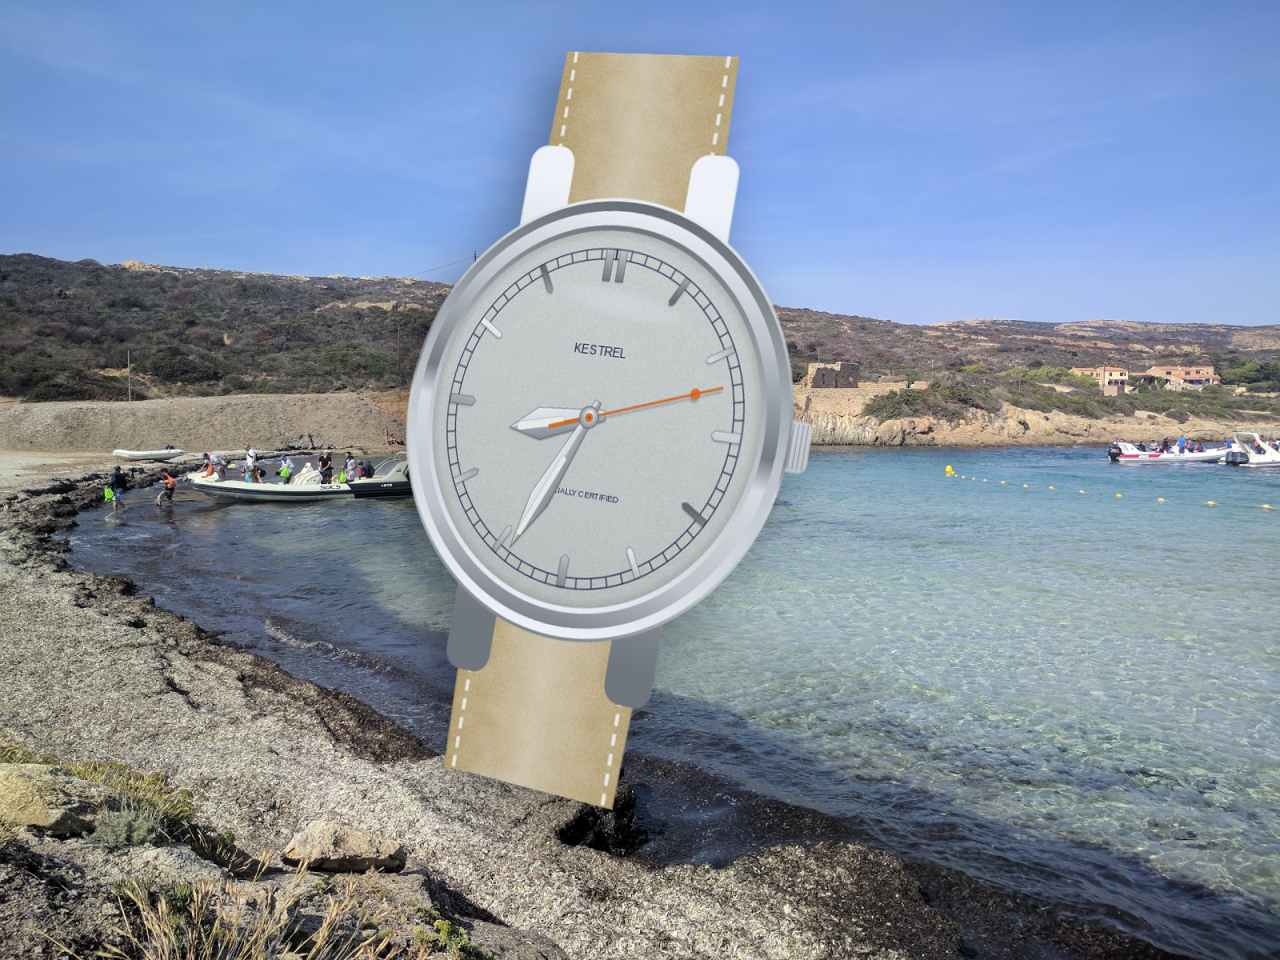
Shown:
8 h 34 min 12 s
